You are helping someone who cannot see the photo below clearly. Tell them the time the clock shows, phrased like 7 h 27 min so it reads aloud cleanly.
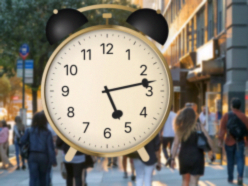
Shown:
5 h 13 min
